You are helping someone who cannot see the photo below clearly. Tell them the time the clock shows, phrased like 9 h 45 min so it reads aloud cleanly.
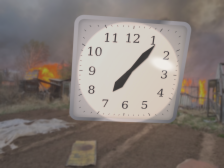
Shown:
7 h 06 min
